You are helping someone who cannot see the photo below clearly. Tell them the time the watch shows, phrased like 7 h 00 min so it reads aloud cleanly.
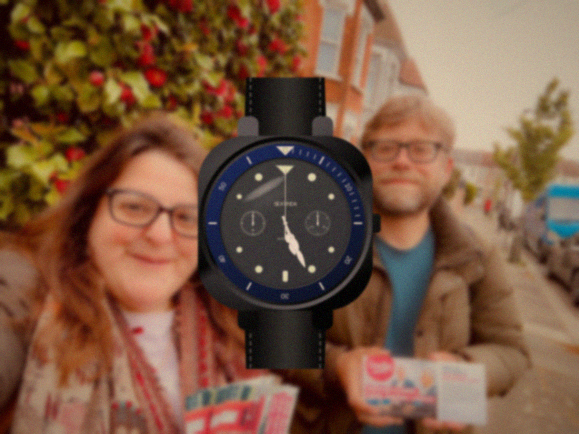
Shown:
5 h 26 min
